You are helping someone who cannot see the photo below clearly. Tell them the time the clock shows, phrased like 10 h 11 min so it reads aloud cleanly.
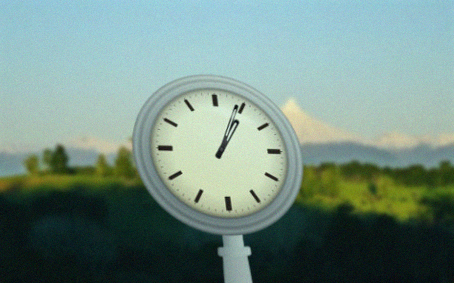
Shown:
1 h 04 min
